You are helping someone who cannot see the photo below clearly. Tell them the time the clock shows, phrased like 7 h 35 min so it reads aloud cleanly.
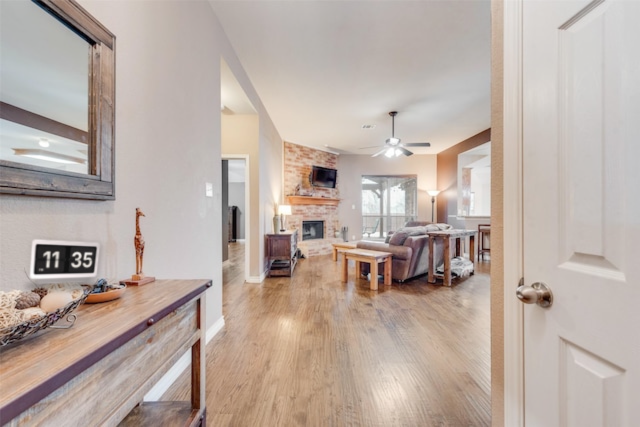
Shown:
11 h 35 min
